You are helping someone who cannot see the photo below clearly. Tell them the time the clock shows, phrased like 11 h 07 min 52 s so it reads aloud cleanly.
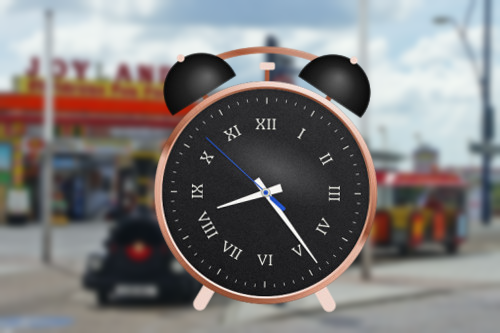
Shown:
8 h 23 min 52 s
